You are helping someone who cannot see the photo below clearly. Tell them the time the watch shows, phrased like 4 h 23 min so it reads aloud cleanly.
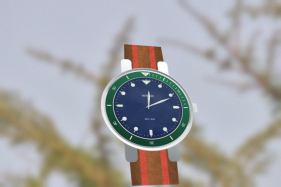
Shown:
12 h 11 min
